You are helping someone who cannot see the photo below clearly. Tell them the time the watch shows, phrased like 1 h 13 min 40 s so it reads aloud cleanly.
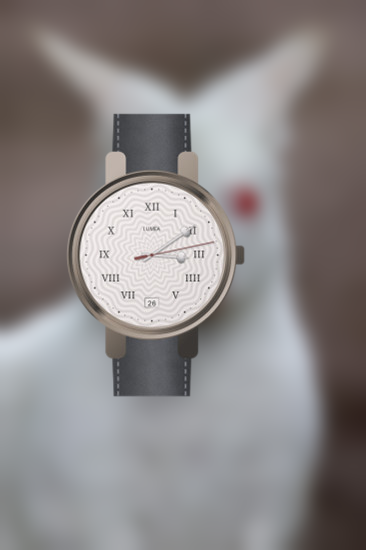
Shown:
3 h 09 min 13 s
